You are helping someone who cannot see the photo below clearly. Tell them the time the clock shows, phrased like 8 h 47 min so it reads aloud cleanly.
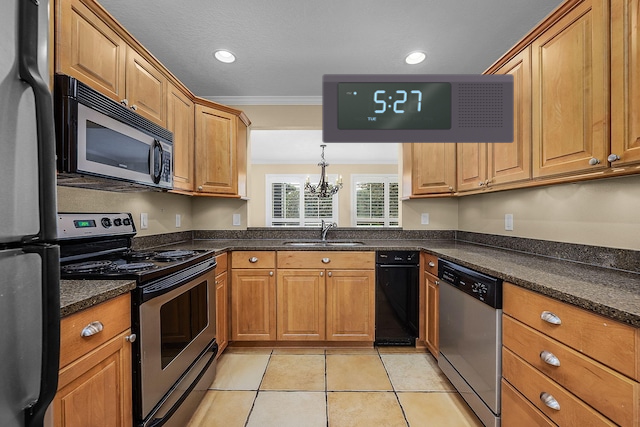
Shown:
5 h 27 min
